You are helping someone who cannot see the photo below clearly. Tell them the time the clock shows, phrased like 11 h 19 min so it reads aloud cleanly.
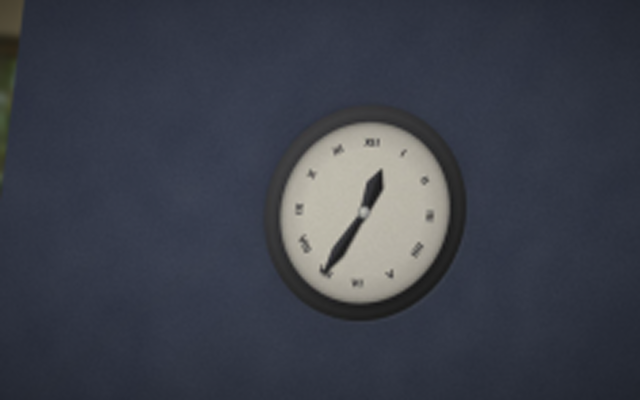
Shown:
12 h 35 min
